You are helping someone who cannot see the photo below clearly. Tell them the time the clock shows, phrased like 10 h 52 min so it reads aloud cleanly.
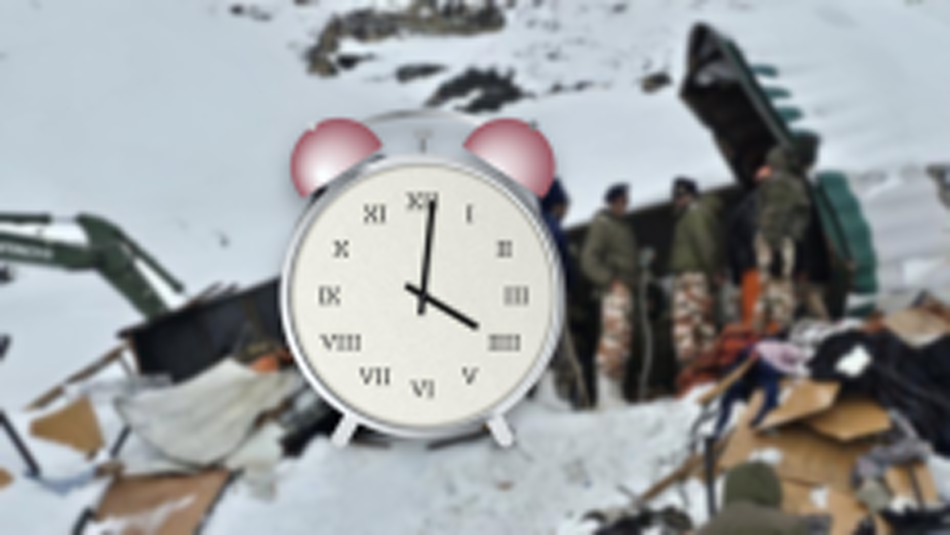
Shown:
4 h 01 min
